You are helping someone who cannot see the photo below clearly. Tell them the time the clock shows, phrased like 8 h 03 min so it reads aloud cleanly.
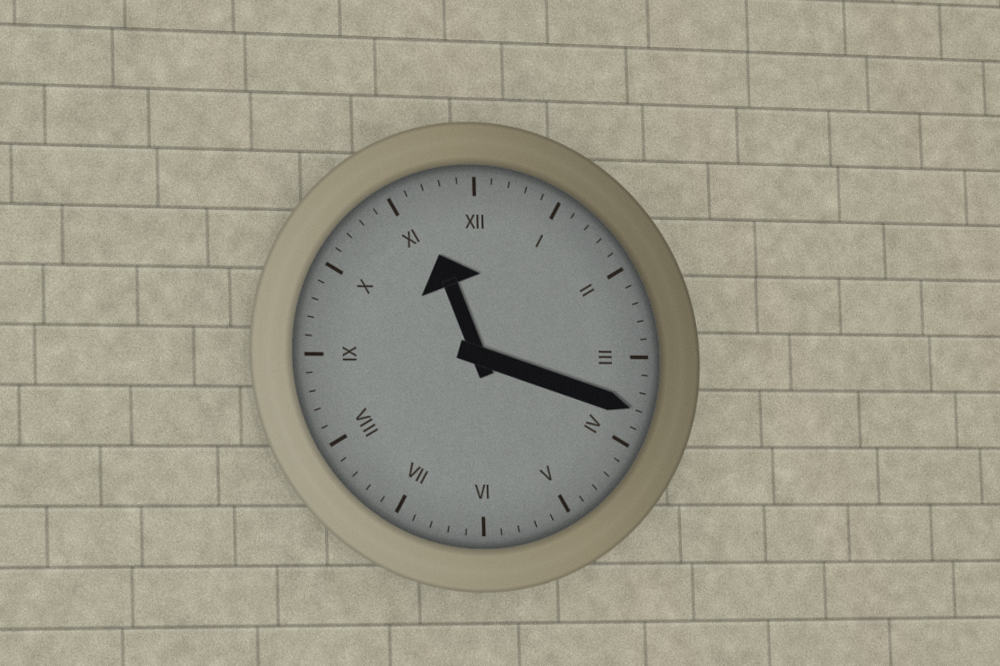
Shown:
11 h 18 min
